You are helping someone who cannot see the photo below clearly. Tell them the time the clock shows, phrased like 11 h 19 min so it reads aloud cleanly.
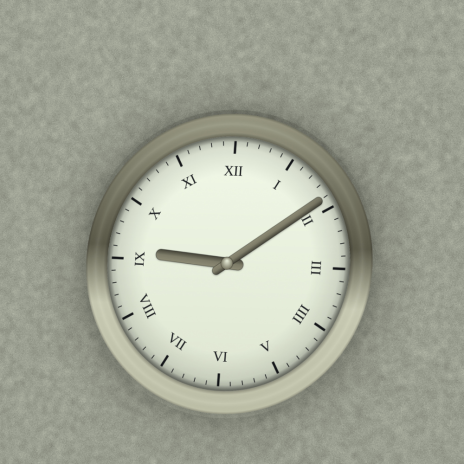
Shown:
9 h 09 min
